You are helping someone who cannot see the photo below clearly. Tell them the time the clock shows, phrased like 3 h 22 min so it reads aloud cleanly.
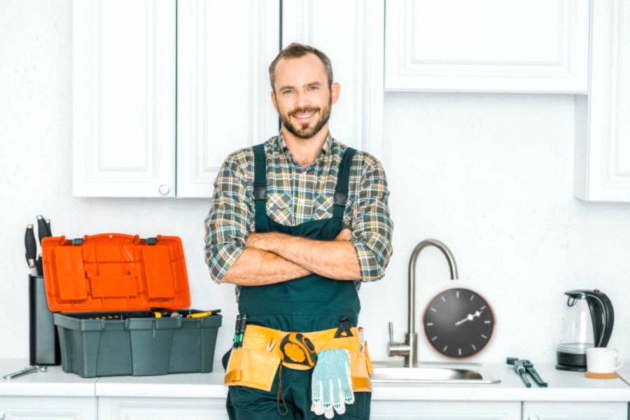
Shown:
2 h 11 min
